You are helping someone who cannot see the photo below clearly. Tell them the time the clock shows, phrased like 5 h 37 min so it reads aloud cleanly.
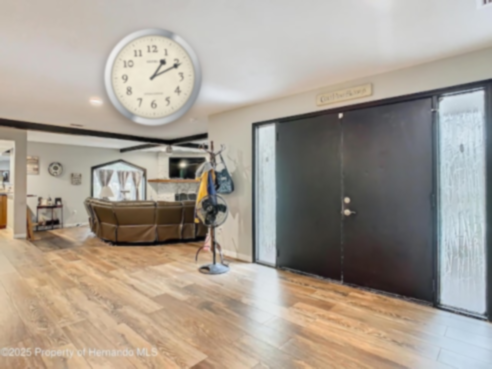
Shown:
1 h 11 min
